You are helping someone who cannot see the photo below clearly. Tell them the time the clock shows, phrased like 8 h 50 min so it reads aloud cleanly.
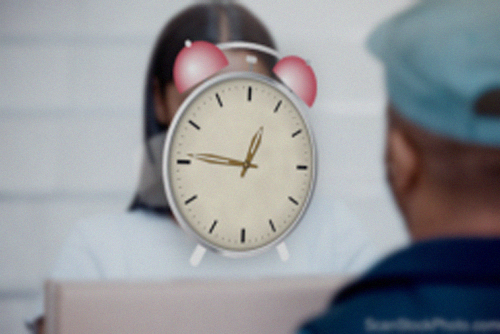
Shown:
12 h 46 min
